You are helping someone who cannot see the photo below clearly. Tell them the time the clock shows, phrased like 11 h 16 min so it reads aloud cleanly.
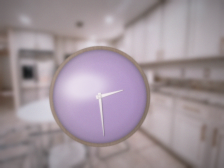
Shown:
2 h 29 min
